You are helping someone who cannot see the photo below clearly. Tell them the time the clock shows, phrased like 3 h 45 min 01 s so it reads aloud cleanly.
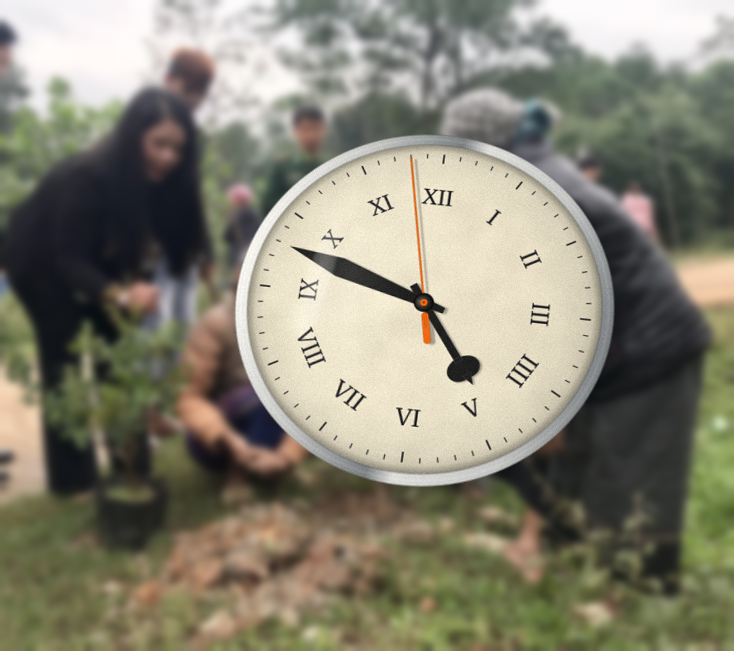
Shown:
4 h 47 min 58 s
